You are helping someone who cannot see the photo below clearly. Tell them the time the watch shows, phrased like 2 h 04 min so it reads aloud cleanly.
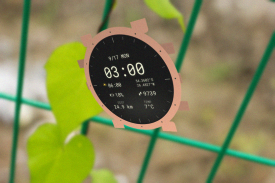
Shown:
3 h 00 min
